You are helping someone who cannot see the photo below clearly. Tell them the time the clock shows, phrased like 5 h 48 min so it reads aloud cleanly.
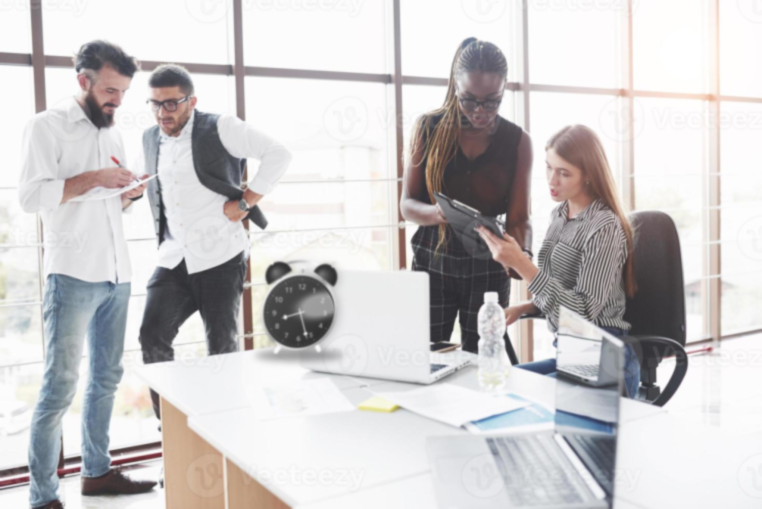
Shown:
8 h 27 min
